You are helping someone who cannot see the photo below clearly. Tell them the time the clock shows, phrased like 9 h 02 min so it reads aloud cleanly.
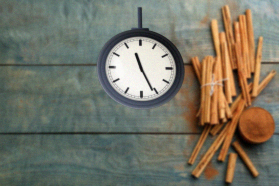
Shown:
11 h 26 min
